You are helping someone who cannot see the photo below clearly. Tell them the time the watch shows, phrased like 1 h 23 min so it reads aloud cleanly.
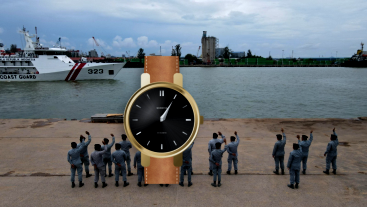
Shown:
1 h 05 min
